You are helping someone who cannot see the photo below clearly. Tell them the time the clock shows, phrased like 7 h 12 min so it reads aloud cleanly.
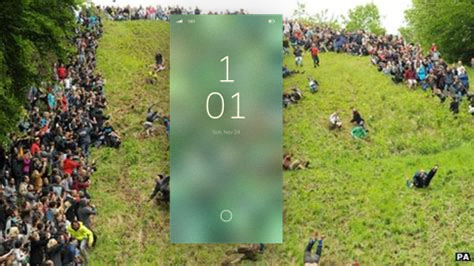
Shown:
1 h 01 min
